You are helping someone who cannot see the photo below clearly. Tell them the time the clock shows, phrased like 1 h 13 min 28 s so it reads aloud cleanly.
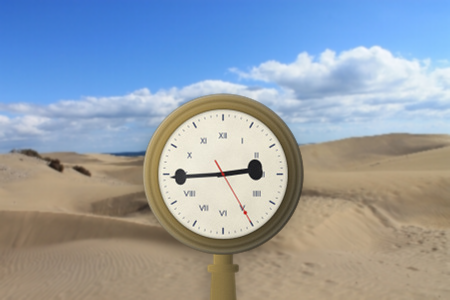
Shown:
2 h 44 min 25 s
